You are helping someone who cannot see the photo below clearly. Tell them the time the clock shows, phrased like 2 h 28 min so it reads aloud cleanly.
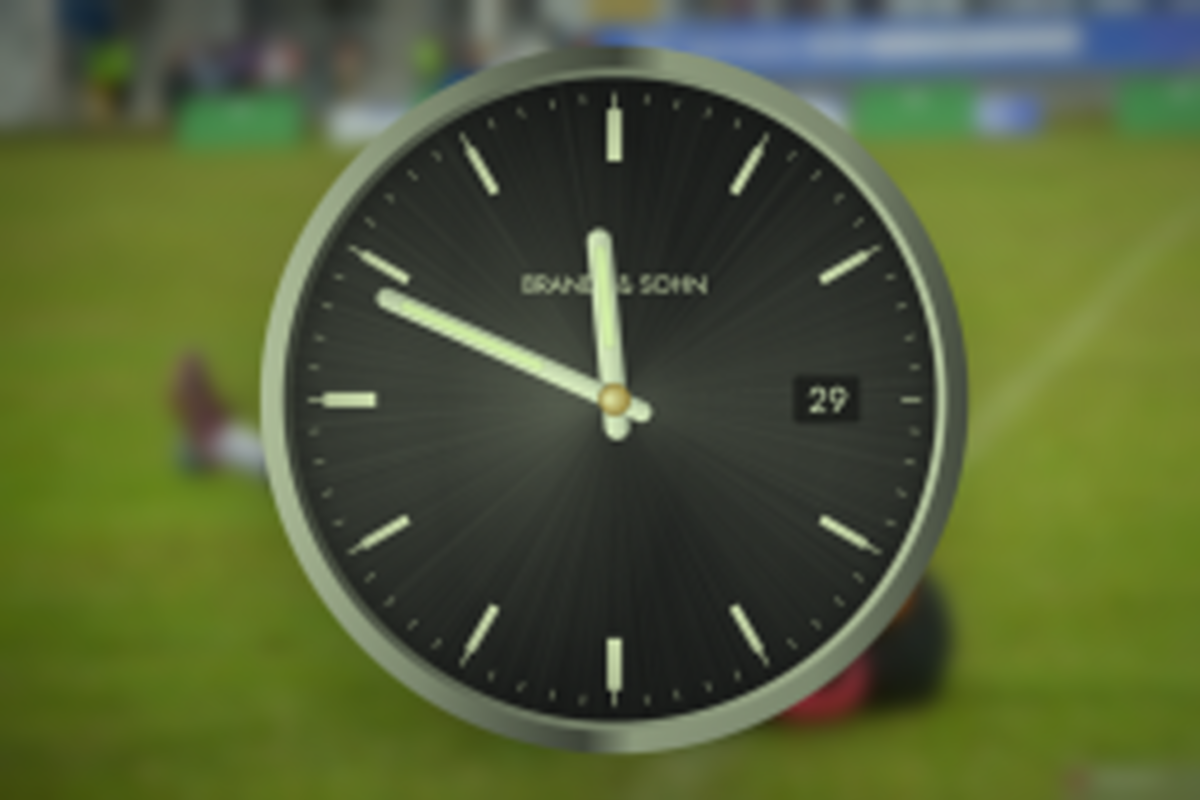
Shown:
11 h 49 min
